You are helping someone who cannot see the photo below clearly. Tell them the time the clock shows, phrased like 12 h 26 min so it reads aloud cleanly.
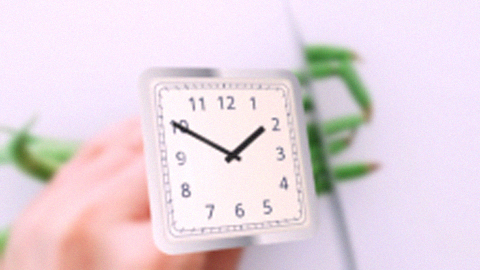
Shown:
1 h 50 min
